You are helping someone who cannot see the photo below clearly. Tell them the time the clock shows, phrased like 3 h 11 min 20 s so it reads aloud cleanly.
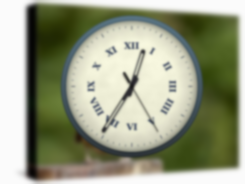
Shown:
12 h 35 min 25 s
